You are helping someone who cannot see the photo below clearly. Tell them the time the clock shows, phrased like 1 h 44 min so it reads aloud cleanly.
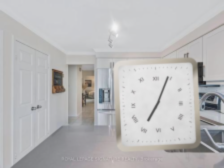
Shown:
7 h 04 min
